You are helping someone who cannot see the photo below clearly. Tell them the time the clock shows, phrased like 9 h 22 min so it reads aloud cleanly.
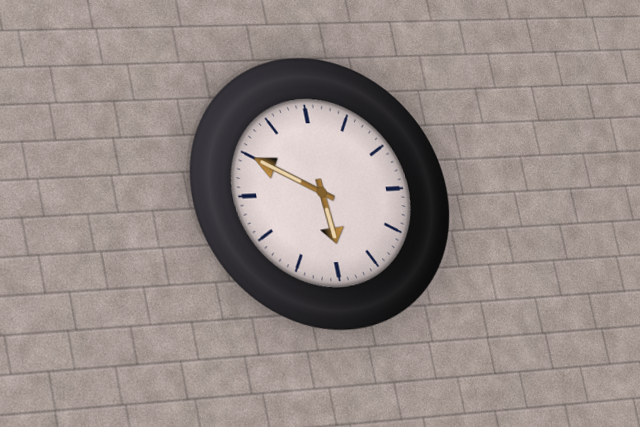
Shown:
5 h 50 min
